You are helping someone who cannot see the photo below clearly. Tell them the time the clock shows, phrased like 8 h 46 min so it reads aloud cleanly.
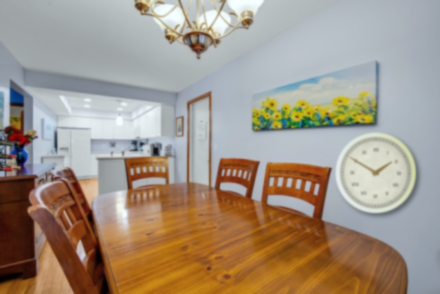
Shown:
1 h 50 min
